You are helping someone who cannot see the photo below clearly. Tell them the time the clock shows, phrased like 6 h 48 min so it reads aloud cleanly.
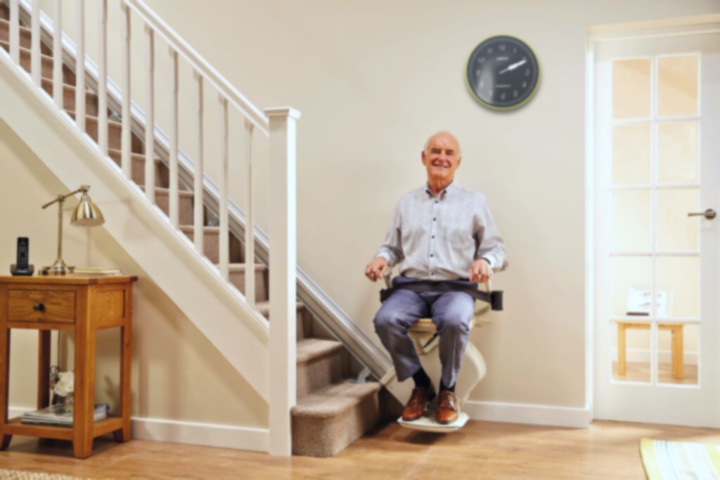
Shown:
2 h 11 min
